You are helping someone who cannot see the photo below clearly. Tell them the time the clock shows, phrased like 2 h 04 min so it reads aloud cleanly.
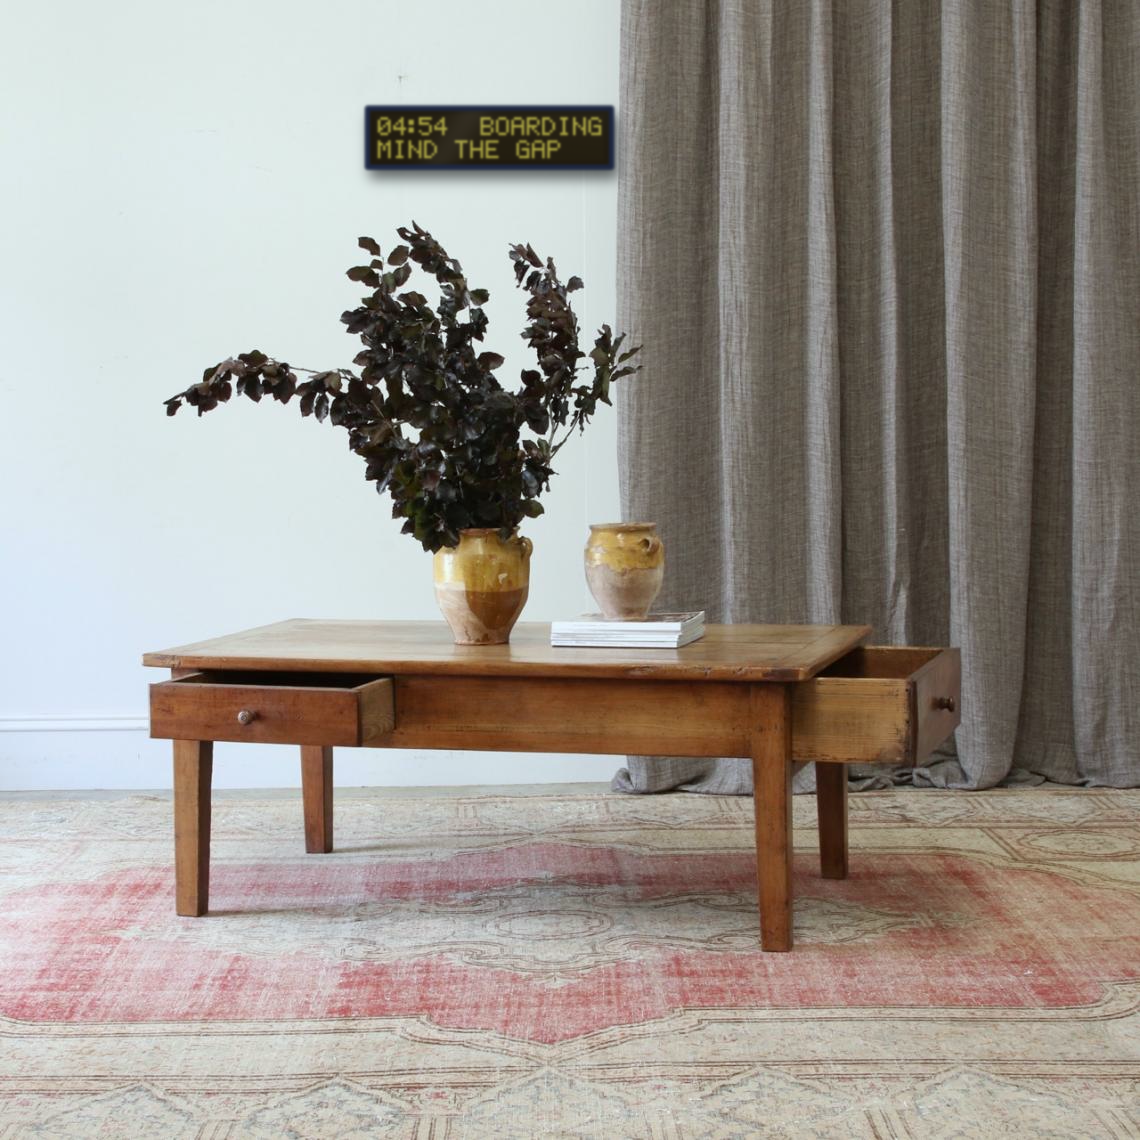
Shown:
4 h 54 min
